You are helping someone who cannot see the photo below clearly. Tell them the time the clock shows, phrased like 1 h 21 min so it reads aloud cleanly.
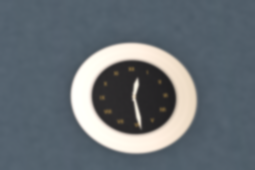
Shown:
12 h 29 min
